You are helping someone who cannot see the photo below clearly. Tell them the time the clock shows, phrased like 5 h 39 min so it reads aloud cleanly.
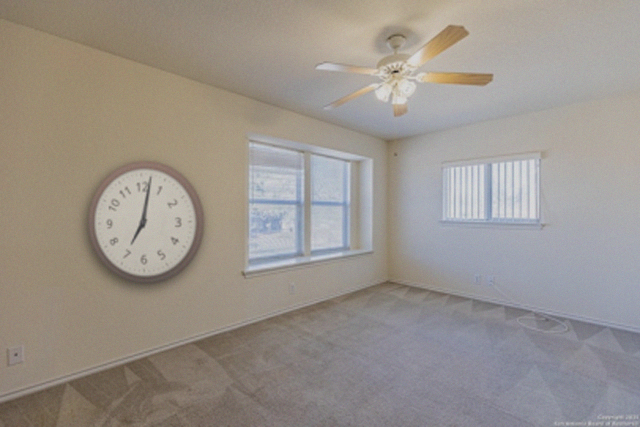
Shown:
7 h 02 min
